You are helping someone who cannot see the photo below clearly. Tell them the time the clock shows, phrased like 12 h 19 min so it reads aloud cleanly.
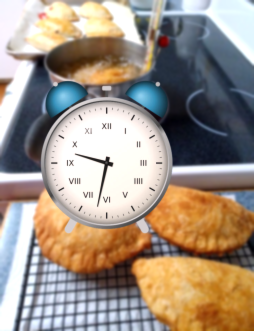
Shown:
9 h 32 min
